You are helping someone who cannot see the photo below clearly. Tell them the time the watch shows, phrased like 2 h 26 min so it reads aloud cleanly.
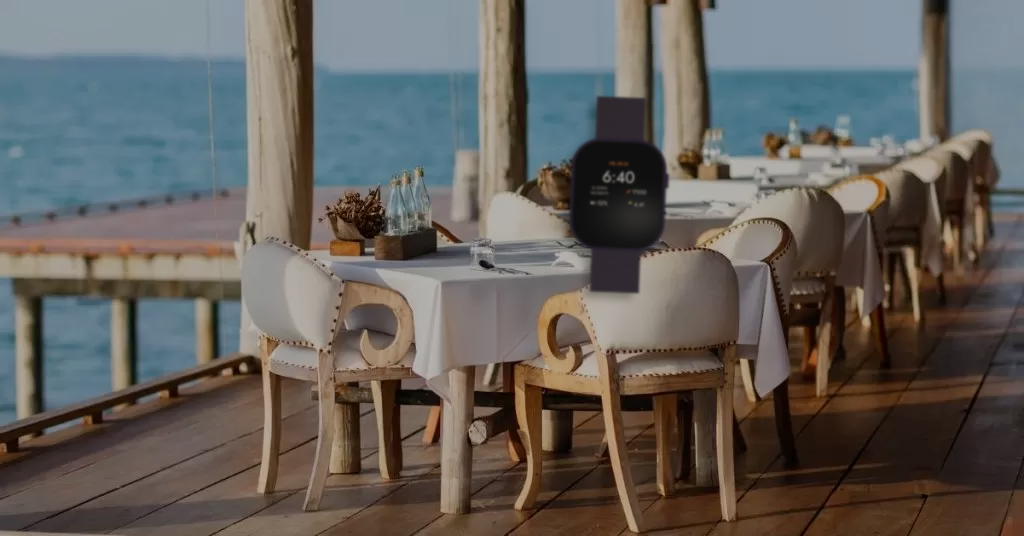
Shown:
6 h 40 min
